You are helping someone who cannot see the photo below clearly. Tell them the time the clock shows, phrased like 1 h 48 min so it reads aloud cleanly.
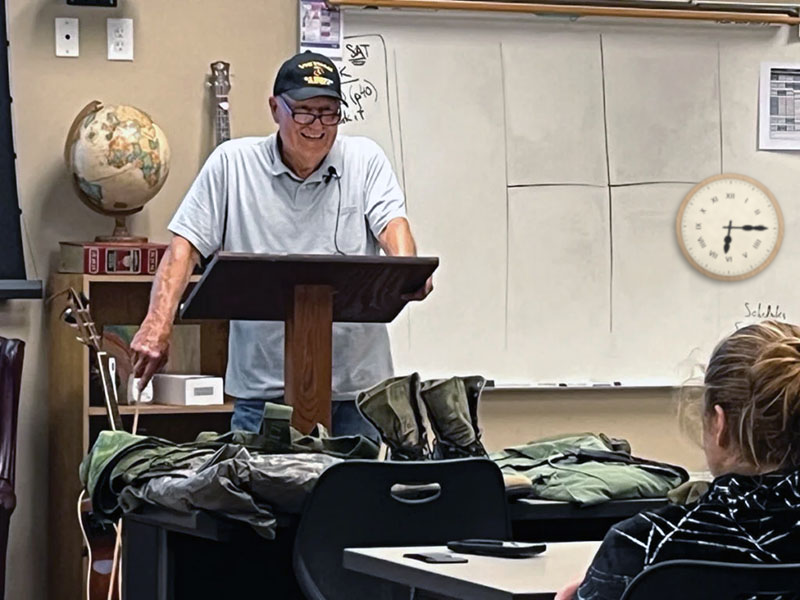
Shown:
6 h 15 min
